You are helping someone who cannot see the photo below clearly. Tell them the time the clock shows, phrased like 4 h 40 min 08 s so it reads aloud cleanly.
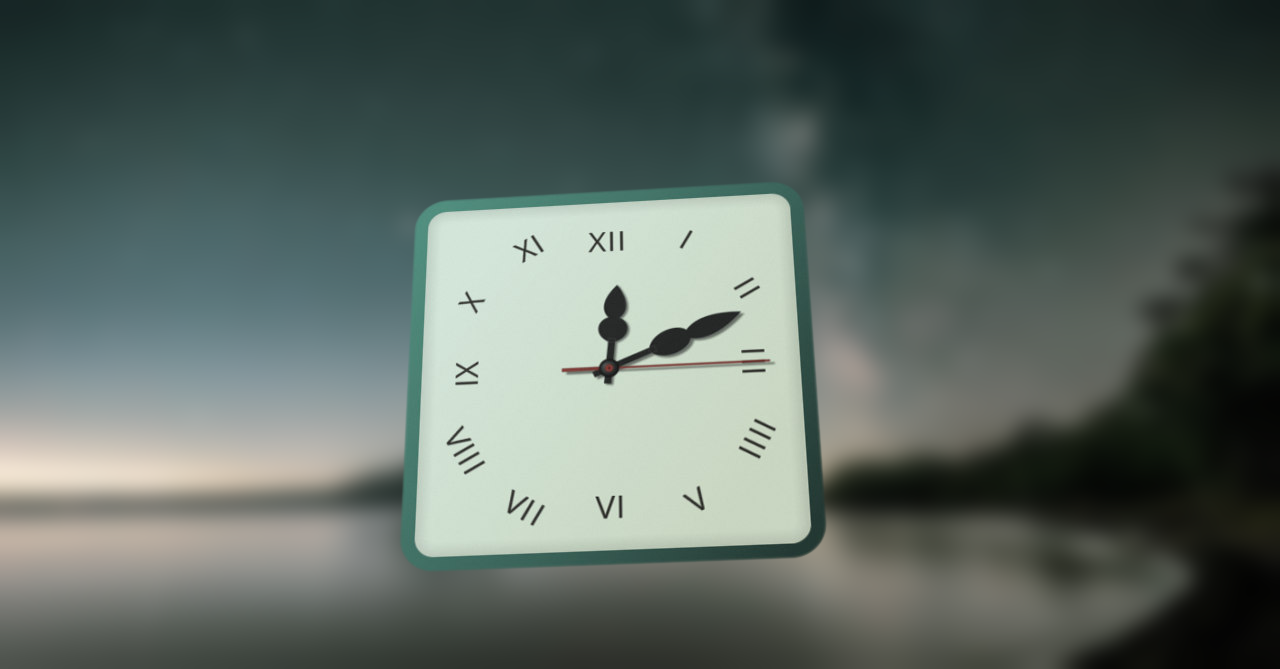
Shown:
12 h 11 min 15 s
